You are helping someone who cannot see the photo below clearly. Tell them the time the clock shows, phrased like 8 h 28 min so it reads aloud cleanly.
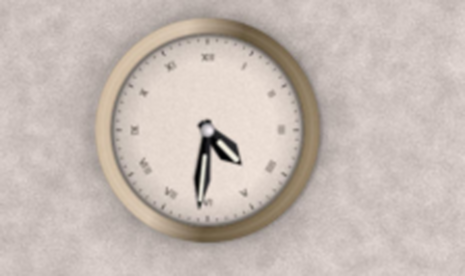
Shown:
4 h 31 min
